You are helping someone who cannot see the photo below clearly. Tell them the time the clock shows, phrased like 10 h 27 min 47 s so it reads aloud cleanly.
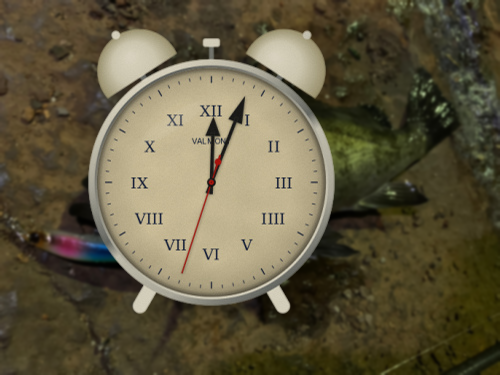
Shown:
12 h 03 min 33 s
